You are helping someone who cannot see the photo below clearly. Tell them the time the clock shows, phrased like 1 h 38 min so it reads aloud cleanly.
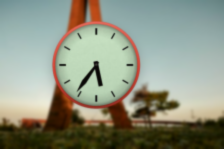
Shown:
5 h 36 min
